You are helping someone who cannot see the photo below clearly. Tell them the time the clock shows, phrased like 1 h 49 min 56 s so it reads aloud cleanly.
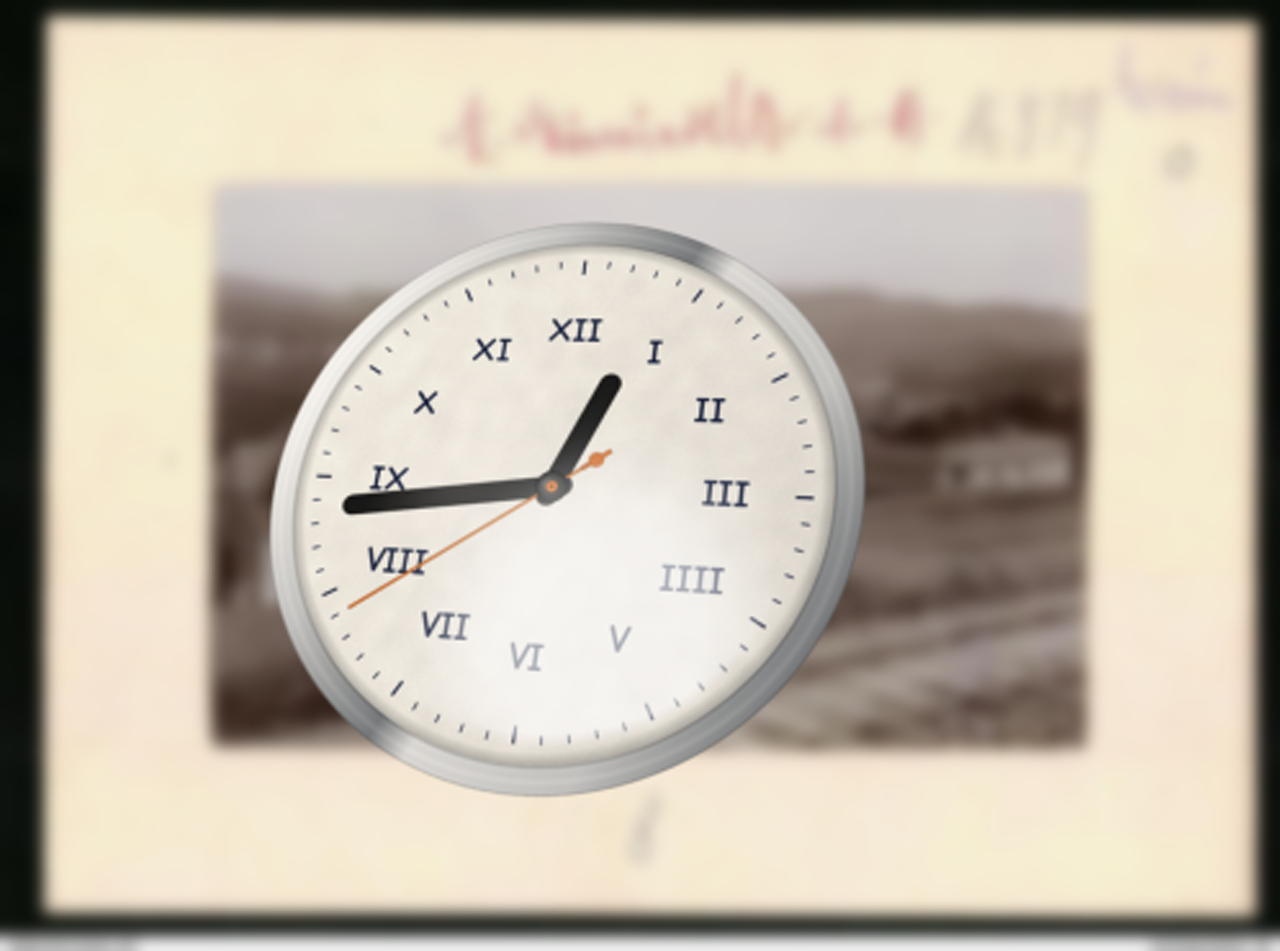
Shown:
12 h 43 min 39 s
